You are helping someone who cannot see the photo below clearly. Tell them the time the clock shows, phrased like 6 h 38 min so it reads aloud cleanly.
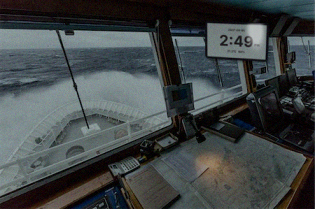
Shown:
2 h 49 min
